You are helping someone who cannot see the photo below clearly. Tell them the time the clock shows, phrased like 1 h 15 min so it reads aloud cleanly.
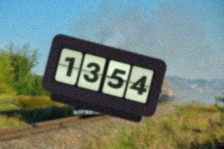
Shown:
13 h 54 min
